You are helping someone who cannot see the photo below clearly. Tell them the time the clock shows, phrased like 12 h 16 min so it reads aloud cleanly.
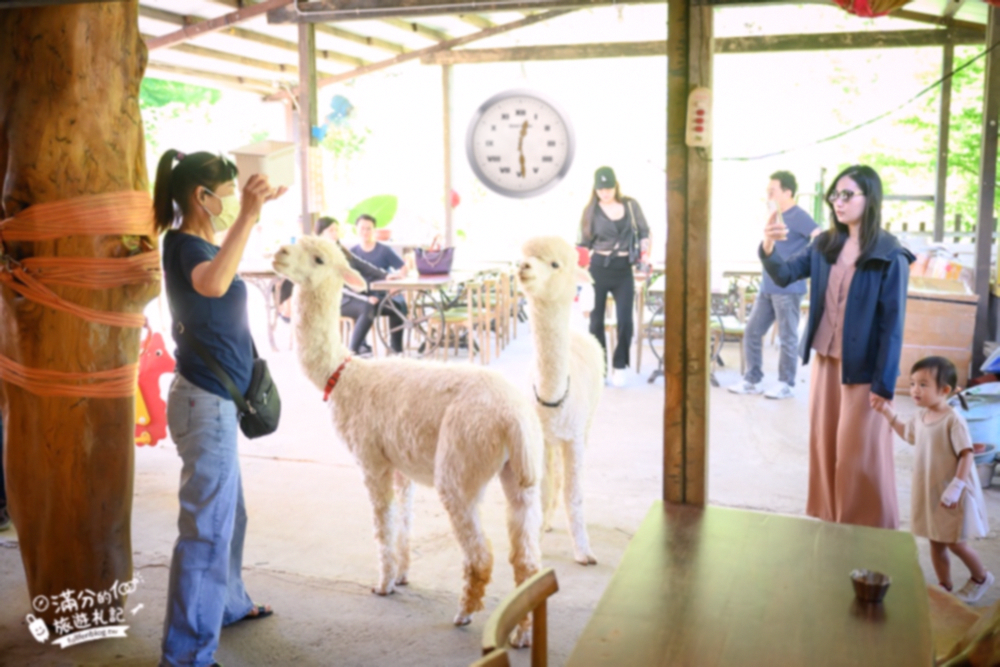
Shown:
12 h 29 min
